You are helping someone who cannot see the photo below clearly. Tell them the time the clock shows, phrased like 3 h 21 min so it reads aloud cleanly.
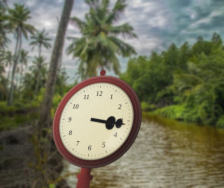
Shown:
3 h 16 min
